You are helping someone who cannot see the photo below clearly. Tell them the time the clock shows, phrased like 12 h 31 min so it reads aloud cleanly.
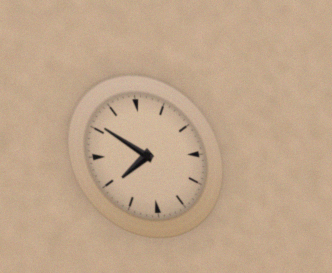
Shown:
7 h 51 min
